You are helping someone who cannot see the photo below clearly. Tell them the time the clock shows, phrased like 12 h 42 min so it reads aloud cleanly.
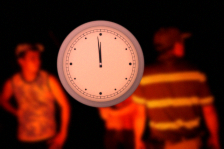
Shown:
11 h 59 min
